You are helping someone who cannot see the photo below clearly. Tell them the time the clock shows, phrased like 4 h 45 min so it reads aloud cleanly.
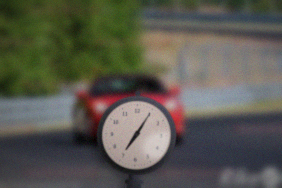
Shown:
7 h 05 min
